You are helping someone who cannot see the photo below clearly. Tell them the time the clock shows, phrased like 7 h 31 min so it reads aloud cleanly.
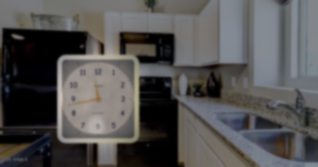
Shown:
11 h 43 min
